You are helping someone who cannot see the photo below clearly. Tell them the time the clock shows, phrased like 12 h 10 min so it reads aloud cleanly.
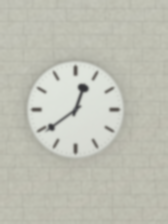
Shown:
12 h 39 min
